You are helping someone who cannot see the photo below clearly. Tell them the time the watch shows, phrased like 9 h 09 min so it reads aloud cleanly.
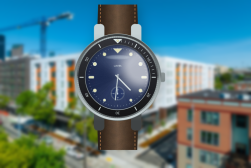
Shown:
4 h 31 min
